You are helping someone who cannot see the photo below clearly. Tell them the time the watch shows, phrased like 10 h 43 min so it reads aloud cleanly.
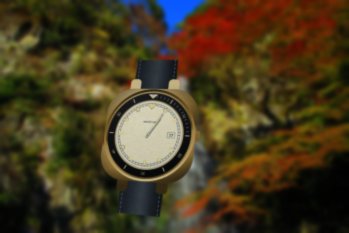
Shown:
1 h 05 min
